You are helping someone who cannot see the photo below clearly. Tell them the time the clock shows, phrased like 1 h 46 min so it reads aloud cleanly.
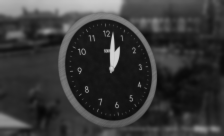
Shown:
1 h 02 min
